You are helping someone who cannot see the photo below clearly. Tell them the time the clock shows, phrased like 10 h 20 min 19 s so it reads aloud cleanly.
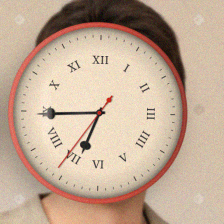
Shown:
6 h 44 min 36 s
